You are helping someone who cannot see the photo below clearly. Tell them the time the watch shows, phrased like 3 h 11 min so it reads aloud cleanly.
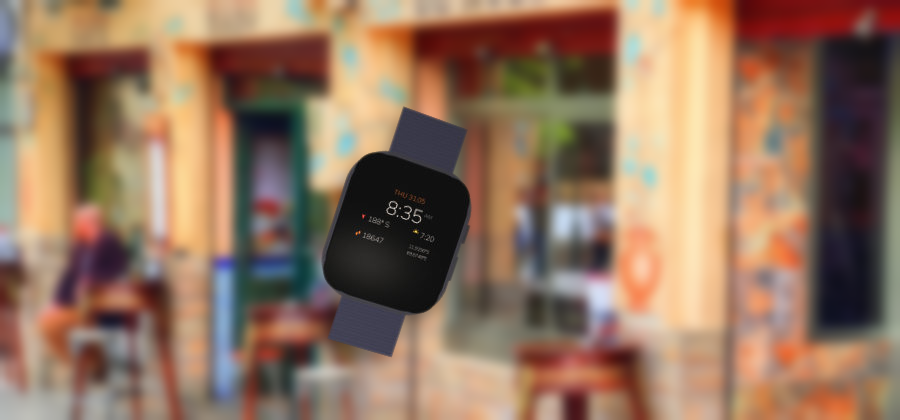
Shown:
8 h 35 min
